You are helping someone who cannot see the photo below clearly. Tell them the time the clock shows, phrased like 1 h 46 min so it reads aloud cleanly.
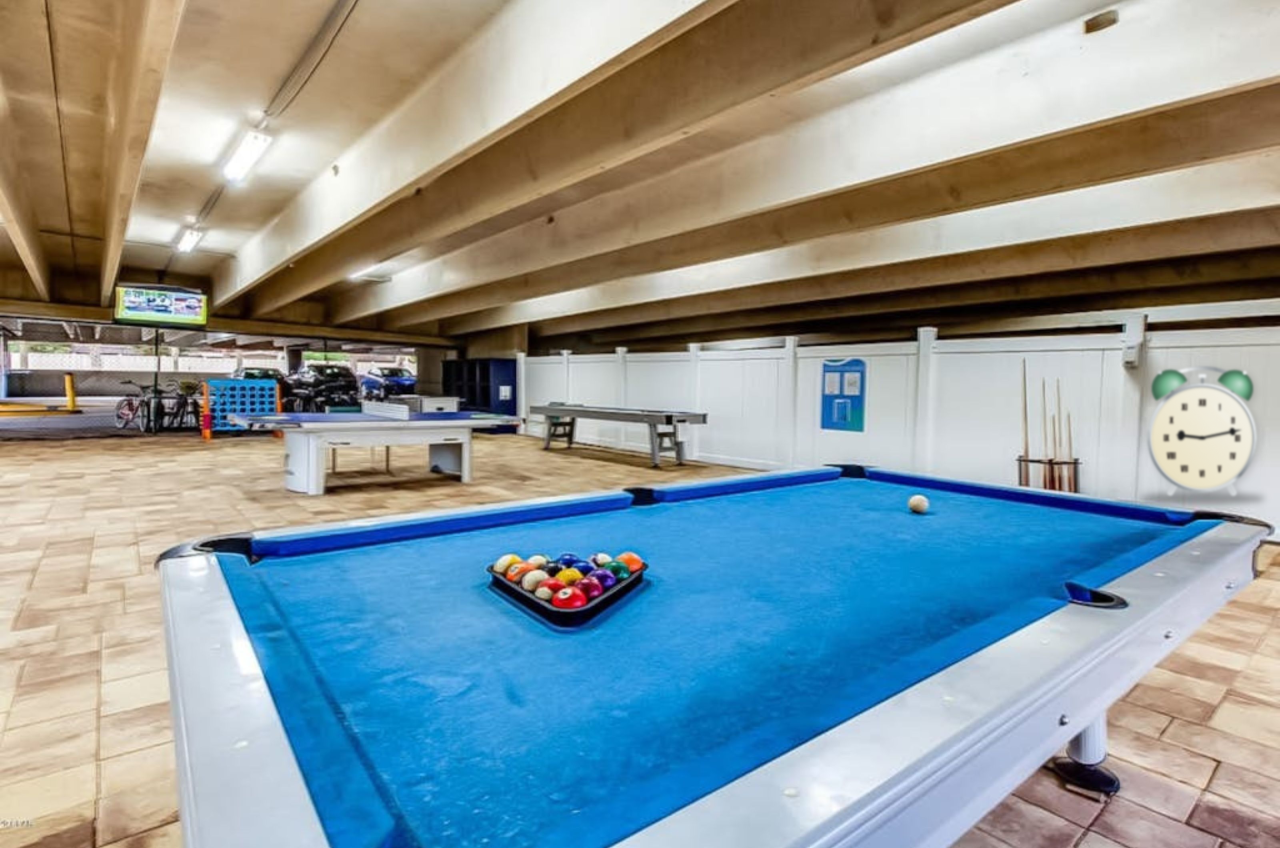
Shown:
9 h 13 min
